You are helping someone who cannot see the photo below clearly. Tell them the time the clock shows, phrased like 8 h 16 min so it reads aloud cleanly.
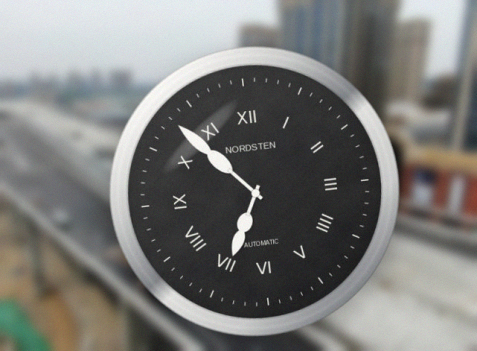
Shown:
6 h 53 min
